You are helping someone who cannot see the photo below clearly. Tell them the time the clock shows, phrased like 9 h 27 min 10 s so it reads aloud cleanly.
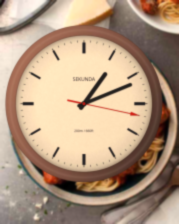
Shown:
1 h 11 min 17 s
